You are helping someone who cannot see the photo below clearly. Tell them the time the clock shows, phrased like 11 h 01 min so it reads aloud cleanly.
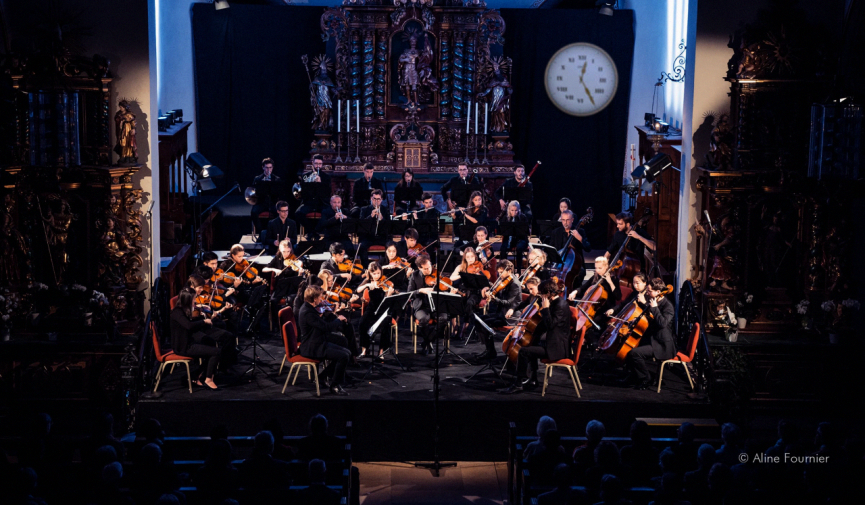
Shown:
12 h 25 min
